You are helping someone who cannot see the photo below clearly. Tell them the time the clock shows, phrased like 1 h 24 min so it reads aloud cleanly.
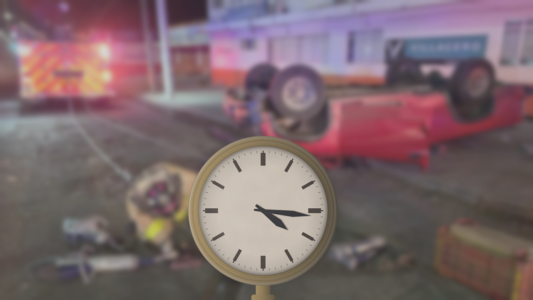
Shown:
4 h 16 min
